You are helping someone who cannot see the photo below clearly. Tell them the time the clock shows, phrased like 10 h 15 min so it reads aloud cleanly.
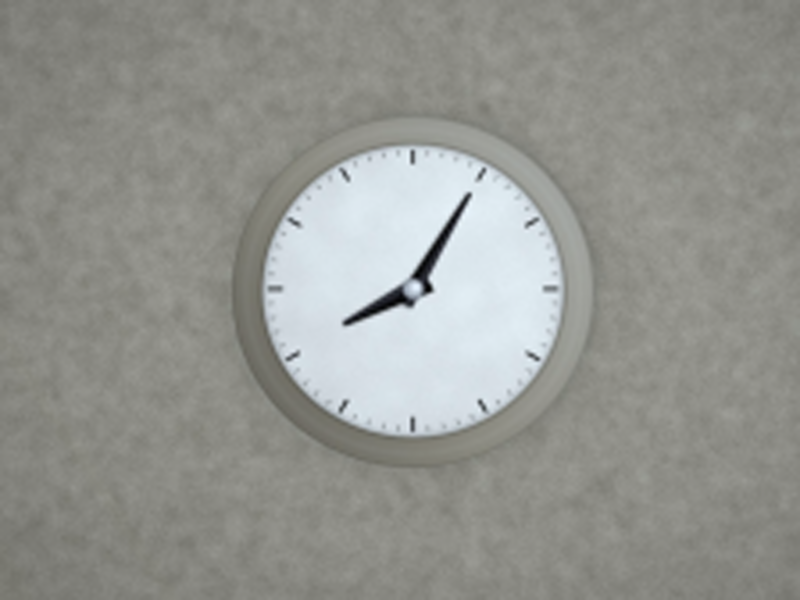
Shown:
8 h 05 min
